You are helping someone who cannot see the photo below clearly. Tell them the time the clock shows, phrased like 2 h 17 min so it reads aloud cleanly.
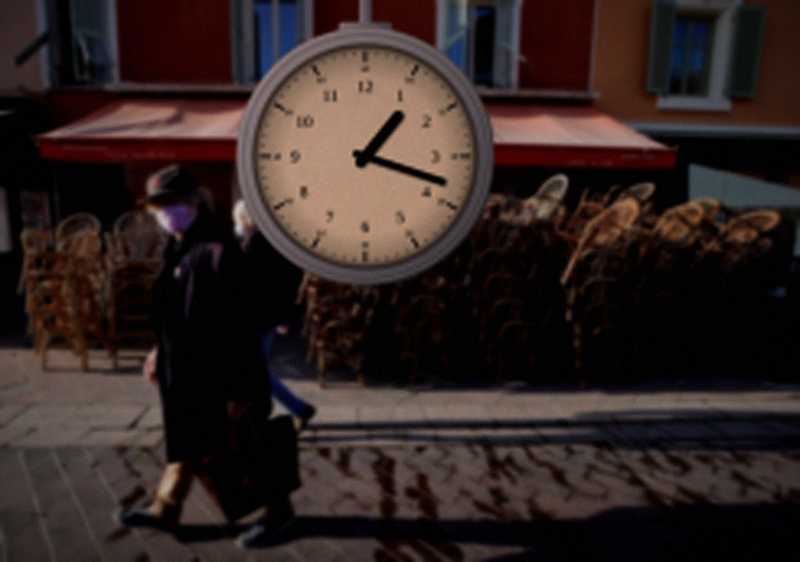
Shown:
1 h 18 min
